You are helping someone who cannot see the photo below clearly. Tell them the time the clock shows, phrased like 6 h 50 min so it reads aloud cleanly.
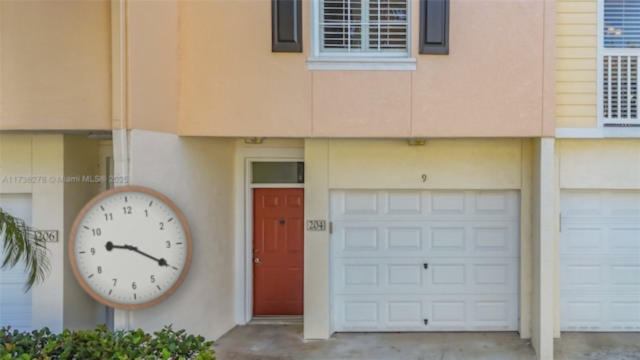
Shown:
9 h 20 min
